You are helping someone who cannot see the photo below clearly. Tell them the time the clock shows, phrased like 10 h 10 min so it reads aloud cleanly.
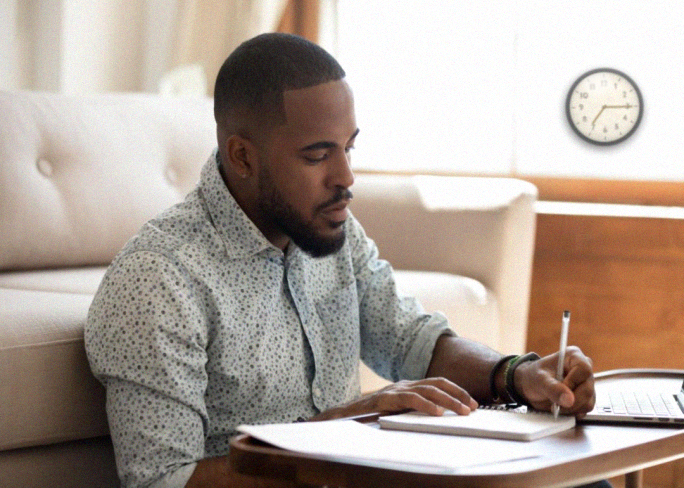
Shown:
7 h 15 min
